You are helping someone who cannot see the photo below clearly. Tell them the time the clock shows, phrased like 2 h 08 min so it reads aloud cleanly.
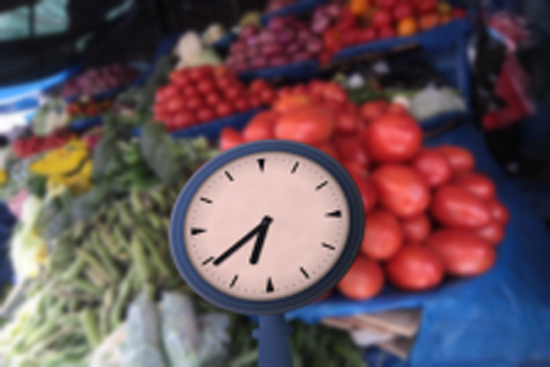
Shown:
6 h 39 min
